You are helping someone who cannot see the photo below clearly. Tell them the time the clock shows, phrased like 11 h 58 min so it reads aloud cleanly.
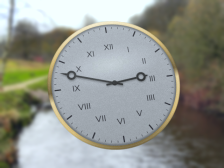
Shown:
2 h 48 min
